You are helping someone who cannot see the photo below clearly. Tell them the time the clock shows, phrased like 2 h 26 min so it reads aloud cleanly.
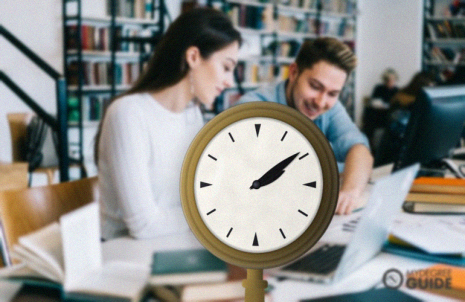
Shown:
2 h 09 min
